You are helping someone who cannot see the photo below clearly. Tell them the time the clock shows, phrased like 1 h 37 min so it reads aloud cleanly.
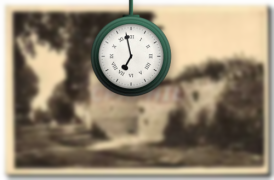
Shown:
6 h 58 min
